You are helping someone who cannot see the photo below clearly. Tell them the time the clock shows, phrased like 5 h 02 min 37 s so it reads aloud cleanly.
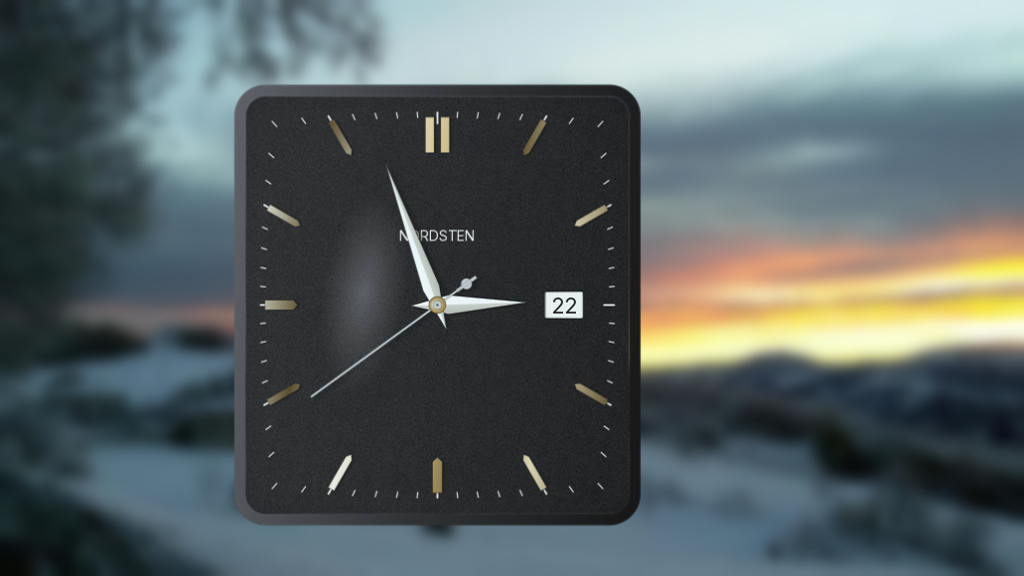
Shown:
2 h 56 min 39 s
